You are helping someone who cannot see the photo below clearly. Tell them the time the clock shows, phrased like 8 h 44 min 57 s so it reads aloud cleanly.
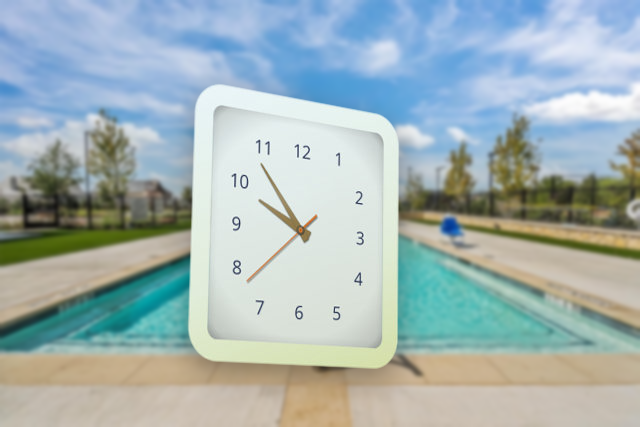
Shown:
9 h 53 min 38 s
